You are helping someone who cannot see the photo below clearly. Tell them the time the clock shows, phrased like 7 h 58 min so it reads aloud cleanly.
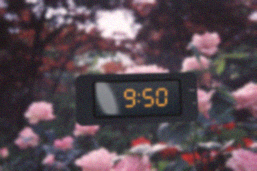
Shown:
9 h 50 min
